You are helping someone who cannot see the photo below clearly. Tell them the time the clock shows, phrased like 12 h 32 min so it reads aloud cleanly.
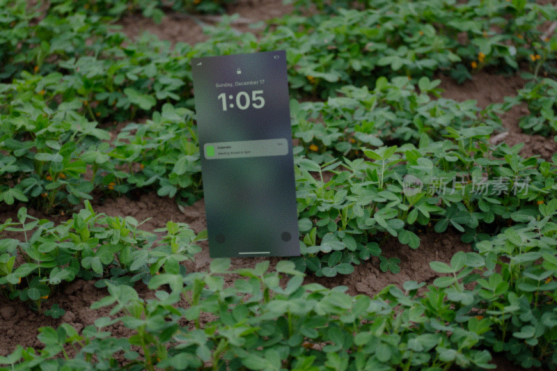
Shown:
1 h 05 min
